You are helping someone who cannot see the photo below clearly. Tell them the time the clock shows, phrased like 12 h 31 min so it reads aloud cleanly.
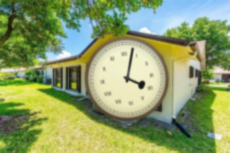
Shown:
4 h 03 min
